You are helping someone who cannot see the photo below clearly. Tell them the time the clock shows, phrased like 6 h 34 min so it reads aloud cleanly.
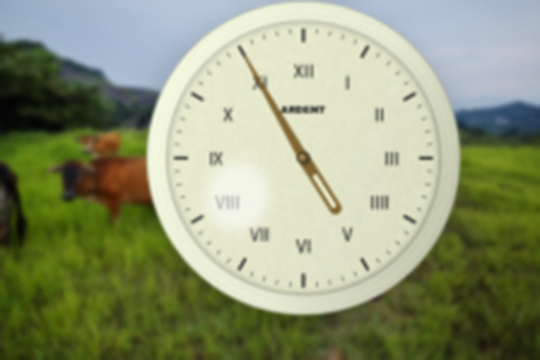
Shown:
4 h 55 min
